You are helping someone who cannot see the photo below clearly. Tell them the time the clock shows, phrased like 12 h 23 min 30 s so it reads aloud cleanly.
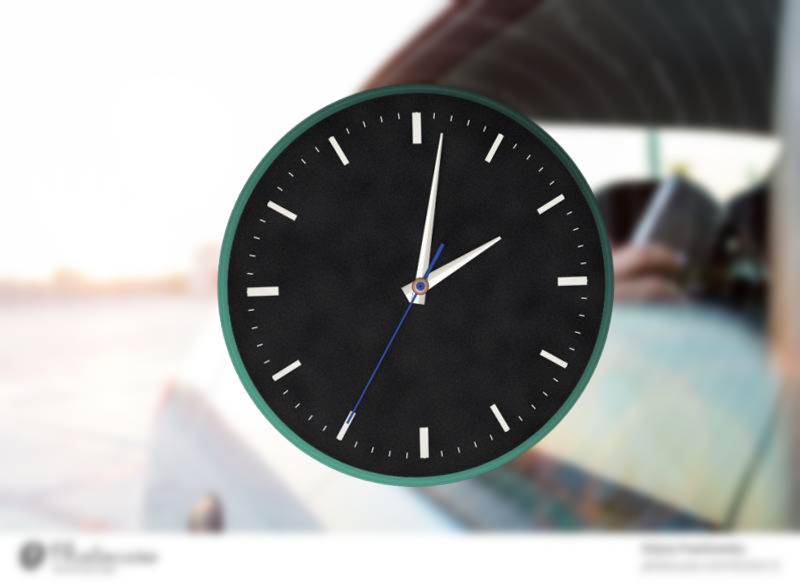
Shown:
2 h 01 min 35 s
